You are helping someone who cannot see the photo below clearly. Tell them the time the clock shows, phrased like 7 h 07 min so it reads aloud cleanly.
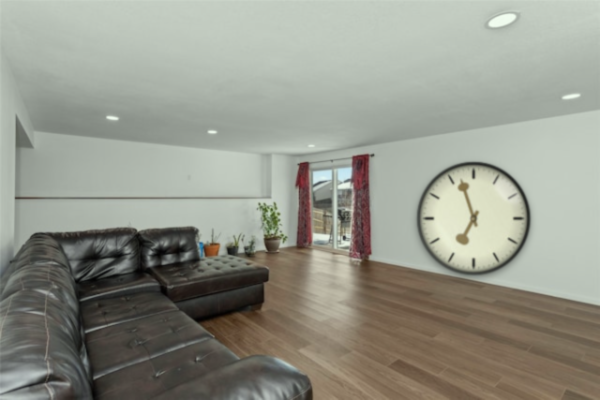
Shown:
6 h 57 min
